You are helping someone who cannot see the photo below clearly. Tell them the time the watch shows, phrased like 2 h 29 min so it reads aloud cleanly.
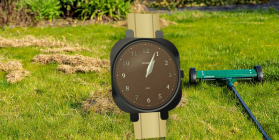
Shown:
1 h 04 min
